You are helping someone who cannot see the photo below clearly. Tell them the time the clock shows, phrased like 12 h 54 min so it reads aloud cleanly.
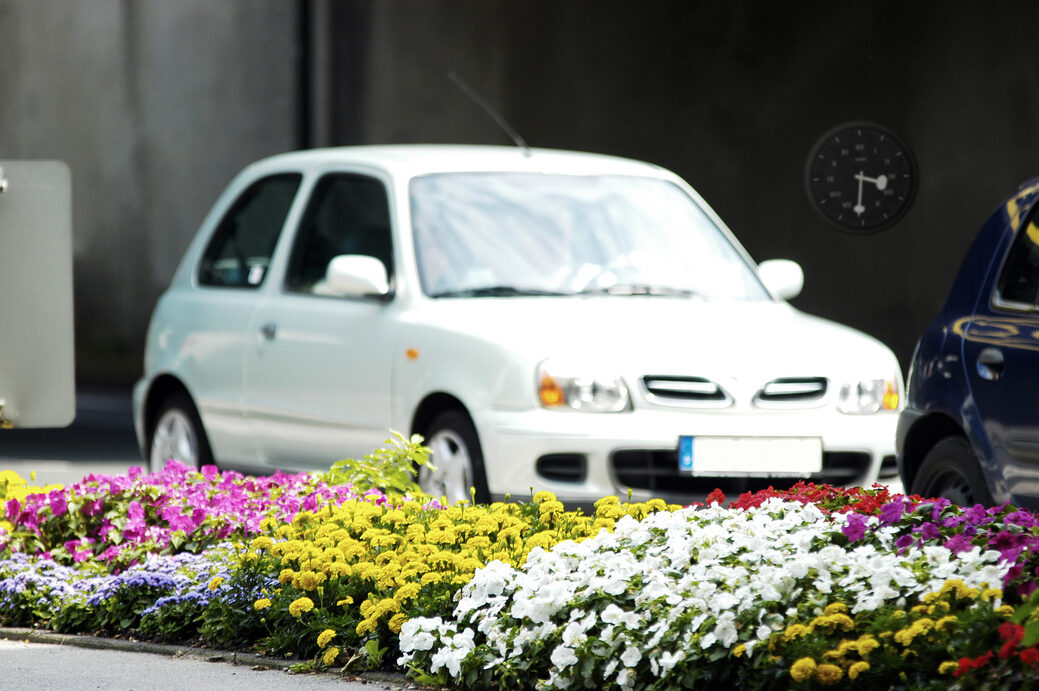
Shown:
3 h 31 min
